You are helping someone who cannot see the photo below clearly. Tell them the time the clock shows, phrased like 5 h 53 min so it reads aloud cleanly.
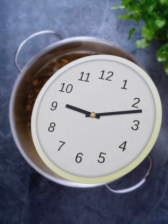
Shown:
9 h 12 min
